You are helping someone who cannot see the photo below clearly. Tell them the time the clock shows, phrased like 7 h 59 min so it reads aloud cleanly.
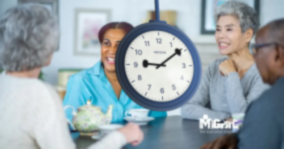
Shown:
9 h 09 min
